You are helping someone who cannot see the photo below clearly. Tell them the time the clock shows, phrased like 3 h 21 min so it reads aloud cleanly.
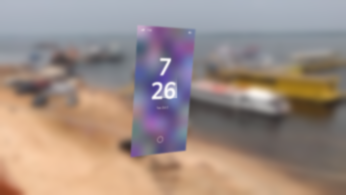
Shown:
7 h 26 min
